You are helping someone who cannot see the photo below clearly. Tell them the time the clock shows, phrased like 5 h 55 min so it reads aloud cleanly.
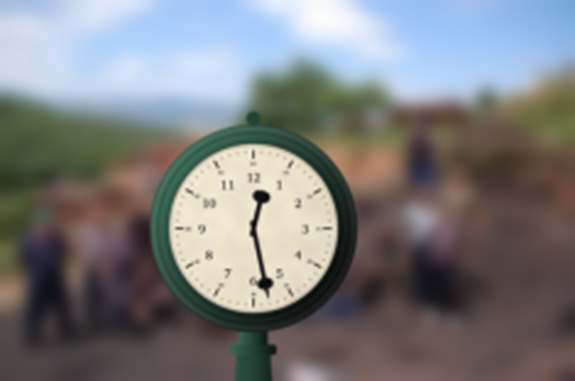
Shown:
12 h 28 min
